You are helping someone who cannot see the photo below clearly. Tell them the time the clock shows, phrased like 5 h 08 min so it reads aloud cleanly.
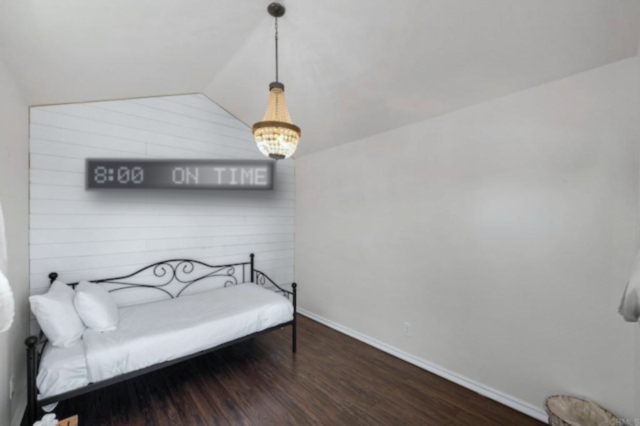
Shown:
8 h 00 min
